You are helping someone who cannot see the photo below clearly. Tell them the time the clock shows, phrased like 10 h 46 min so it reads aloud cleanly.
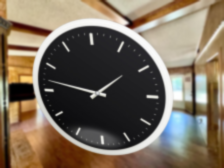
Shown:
1 h 47 min
